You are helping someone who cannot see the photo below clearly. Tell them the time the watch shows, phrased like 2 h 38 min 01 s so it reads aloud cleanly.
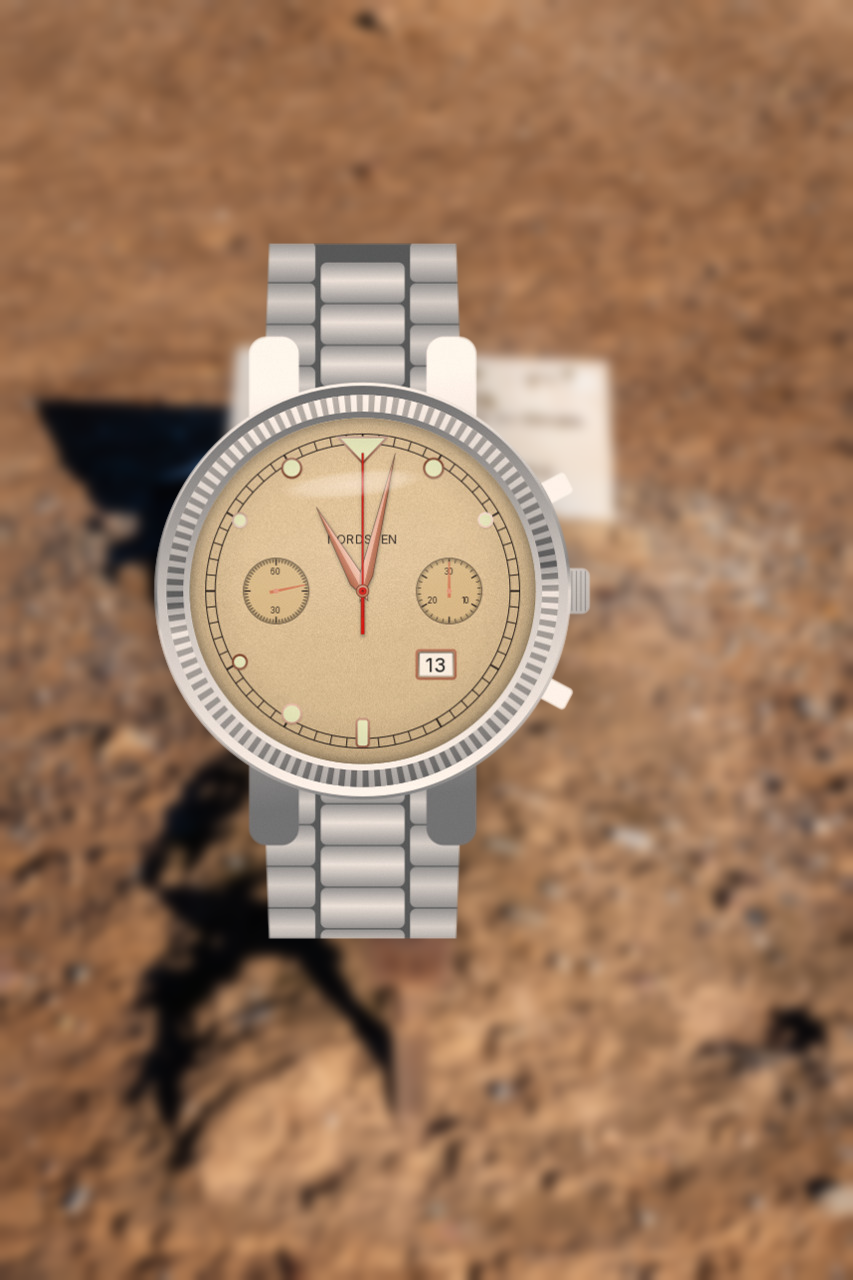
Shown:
11 h 02 min 13 s
